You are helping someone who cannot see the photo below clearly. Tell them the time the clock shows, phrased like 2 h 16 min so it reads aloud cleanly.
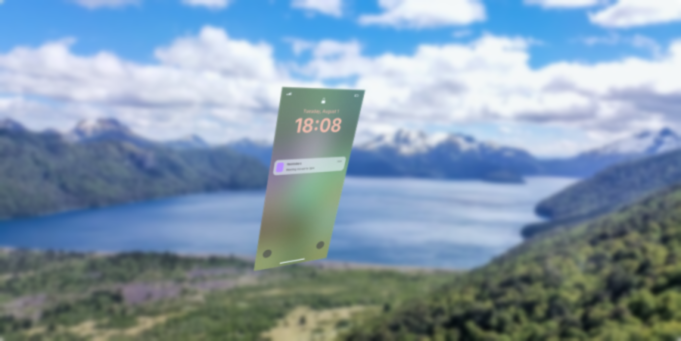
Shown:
18 h 08 min
